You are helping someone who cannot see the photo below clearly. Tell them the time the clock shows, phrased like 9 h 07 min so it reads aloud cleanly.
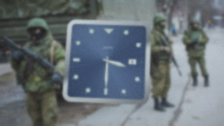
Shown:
3 h 30 min
